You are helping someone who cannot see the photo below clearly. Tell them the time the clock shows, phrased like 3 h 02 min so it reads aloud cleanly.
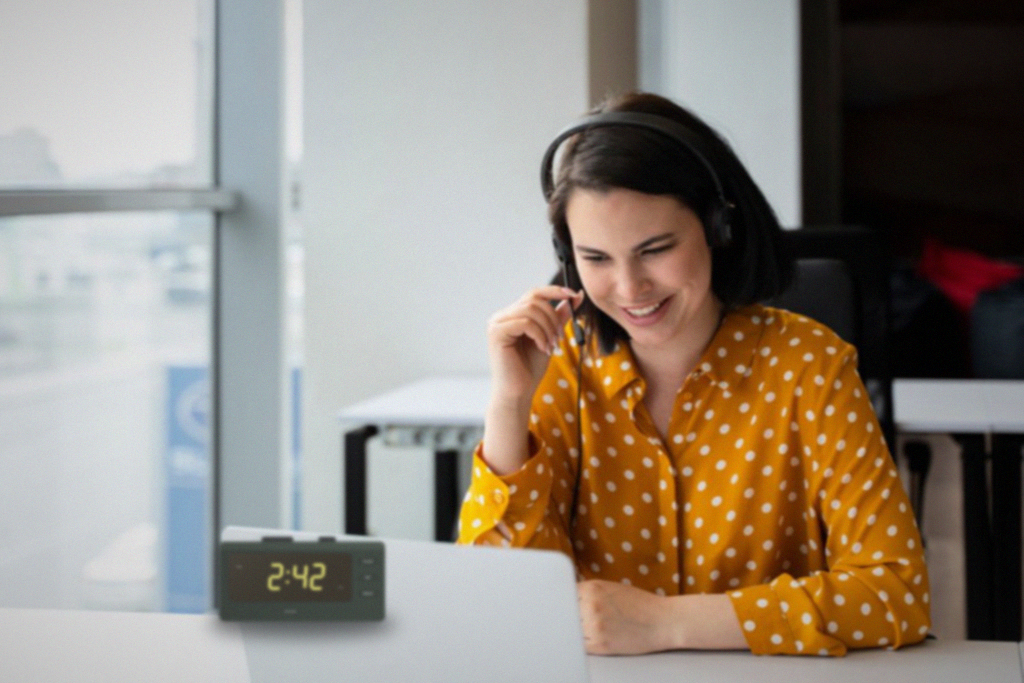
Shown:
2 h 42 min
